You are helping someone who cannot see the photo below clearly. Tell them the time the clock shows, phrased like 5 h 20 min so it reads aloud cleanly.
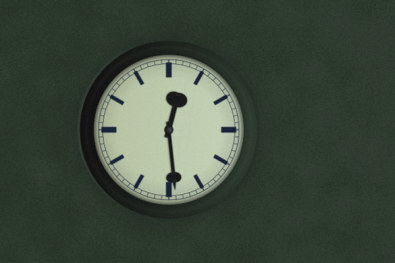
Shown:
12 h 29 min
